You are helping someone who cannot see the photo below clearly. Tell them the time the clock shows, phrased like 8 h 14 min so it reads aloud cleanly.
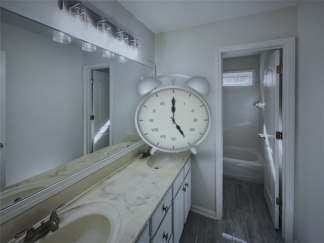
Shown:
5 h 00 min
